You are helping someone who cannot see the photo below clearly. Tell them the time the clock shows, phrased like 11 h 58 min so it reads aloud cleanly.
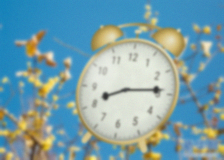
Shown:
8 h 14 min
